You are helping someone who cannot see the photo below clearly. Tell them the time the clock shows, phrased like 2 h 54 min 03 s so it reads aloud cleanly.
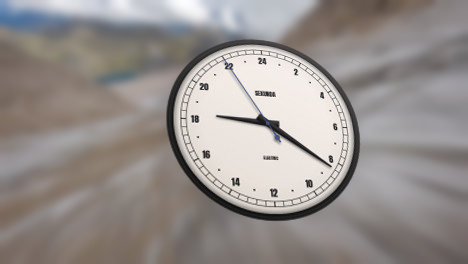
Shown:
18 h 20 min 55 s
